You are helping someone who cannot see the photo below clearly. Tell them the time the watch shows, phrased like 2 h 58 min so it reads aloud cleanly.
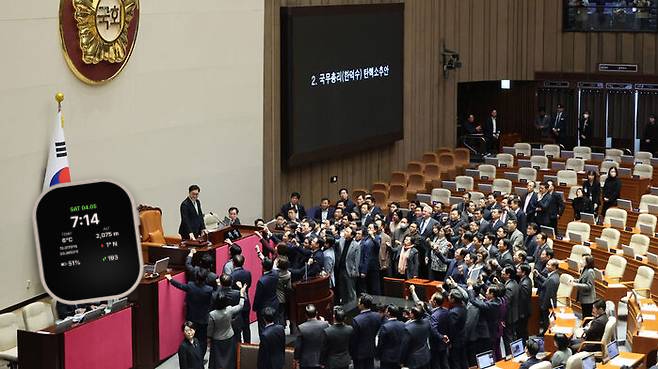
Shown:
7 h 14 min
